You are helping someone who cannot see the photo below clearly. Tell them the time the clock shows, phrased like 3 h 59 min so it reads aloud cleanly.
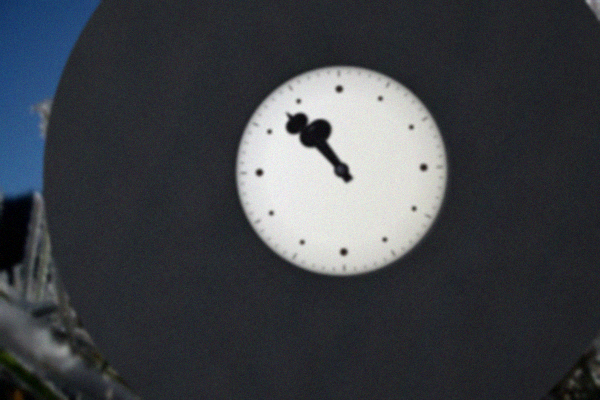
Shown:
10 h 53 min
